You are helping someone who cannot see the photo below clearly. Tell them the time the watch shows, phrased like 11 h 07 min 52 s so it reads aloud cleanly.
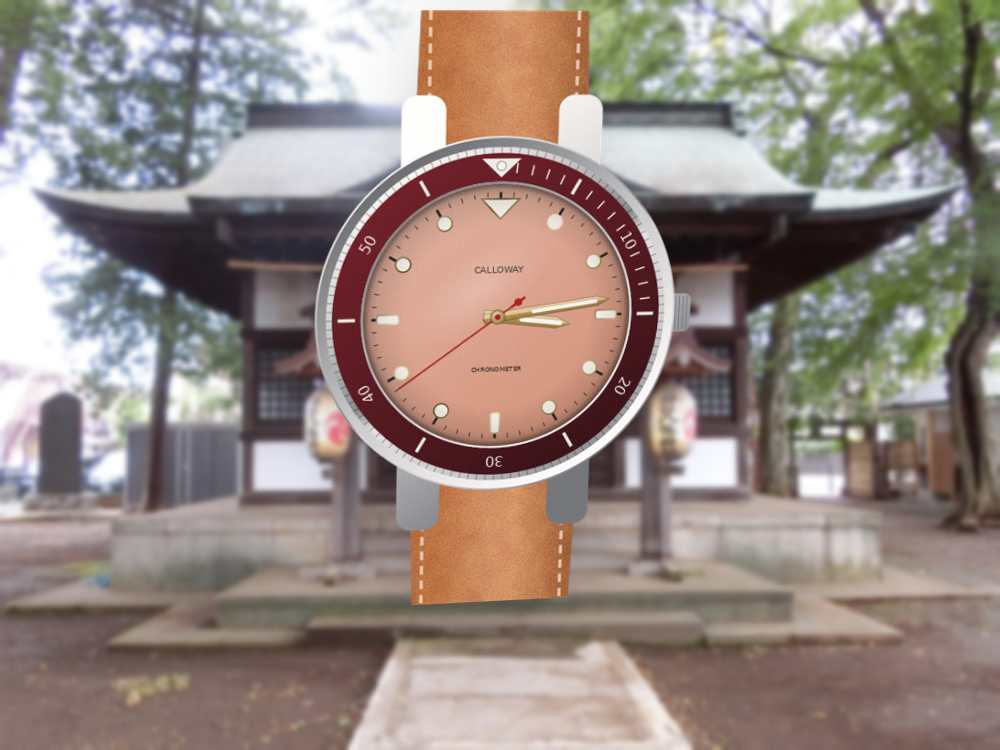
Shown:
3 h 13 min 39 s
